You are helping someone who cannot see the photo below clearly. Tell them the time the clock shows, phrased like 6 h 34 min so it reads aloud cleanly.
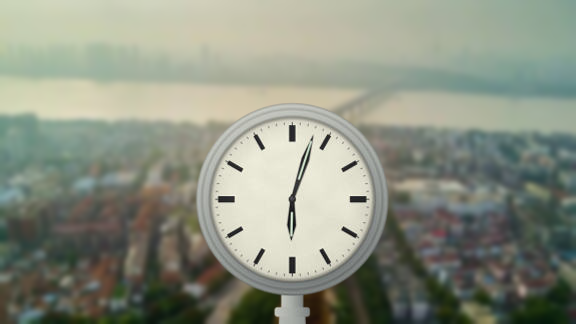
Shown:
6 h 03 min
